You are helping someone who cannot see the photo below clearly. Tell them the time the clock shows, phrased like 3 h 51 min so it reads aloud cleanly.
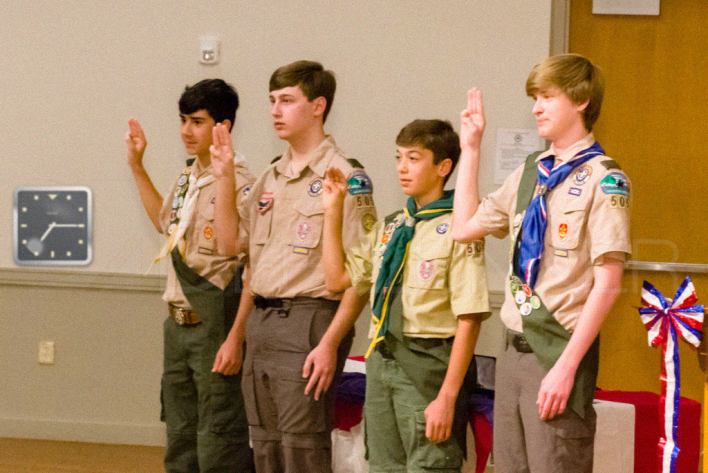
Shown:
7 h 15 min
